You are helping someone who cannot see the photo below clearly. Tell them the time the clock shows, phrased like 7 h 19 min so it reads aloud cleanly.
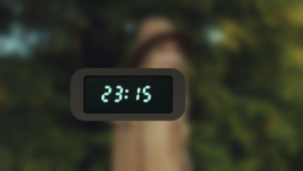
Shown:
23 h 15 min
